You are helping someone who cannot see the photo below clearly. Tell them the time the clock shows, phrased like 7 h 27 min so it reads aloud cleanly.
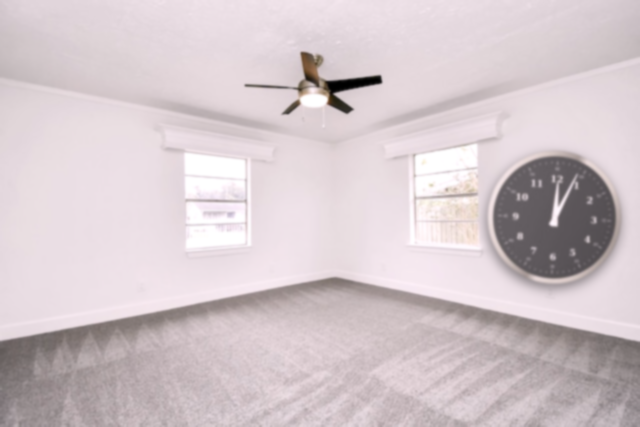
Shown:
12 h 04 min
